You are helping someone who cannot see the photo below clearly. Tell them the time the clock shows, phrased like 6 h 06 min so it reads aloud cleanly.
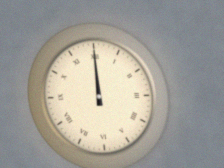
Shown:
12 h 00 min
